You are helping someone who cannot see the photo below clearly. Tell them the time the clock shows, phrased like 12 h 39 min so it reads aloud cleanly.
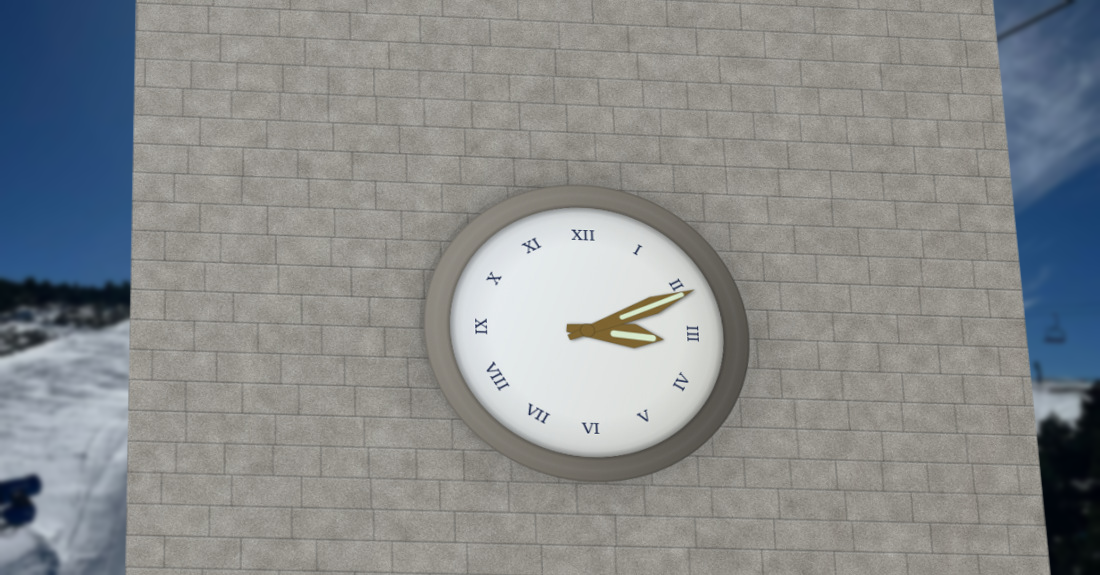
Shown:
3 h 11 min
